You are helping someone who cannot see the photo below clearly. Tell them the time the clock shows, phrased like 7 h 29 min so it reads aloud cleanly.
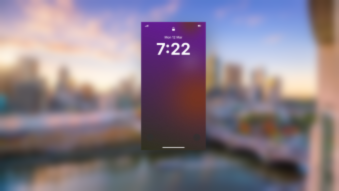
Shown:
7 h 22 min
